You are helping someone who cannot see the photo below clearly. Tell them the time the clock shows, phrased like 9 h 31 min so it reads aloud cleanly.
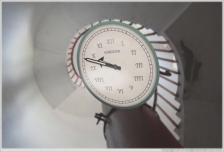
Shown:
9 h 48 min
